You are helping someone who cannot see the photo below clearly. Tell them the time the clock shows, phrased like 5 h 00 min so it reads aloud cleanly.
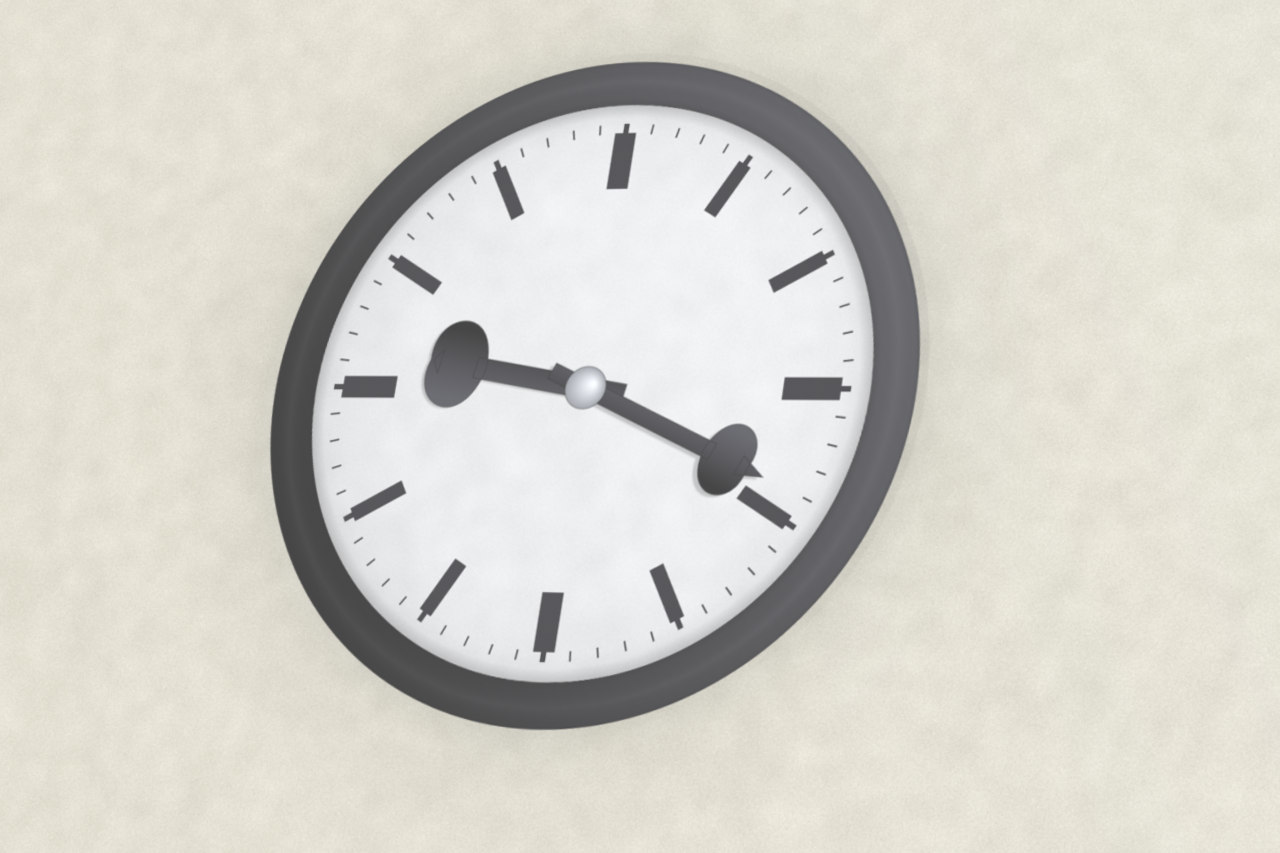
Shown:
9 h 19 min
